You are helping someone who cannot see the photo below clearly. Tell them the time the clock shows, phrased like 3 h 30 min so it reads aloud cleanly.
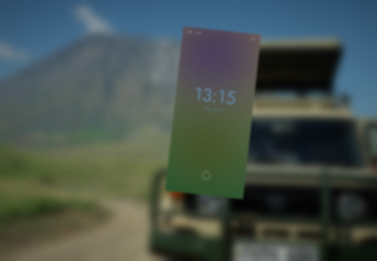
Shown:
13 h 15 min
